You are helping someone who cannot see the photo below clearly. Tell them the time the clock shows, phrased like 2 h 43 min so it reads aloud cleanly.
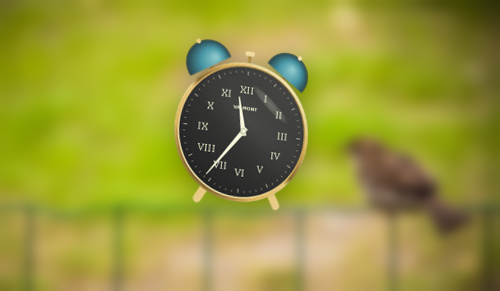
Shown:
11 h 36 min
